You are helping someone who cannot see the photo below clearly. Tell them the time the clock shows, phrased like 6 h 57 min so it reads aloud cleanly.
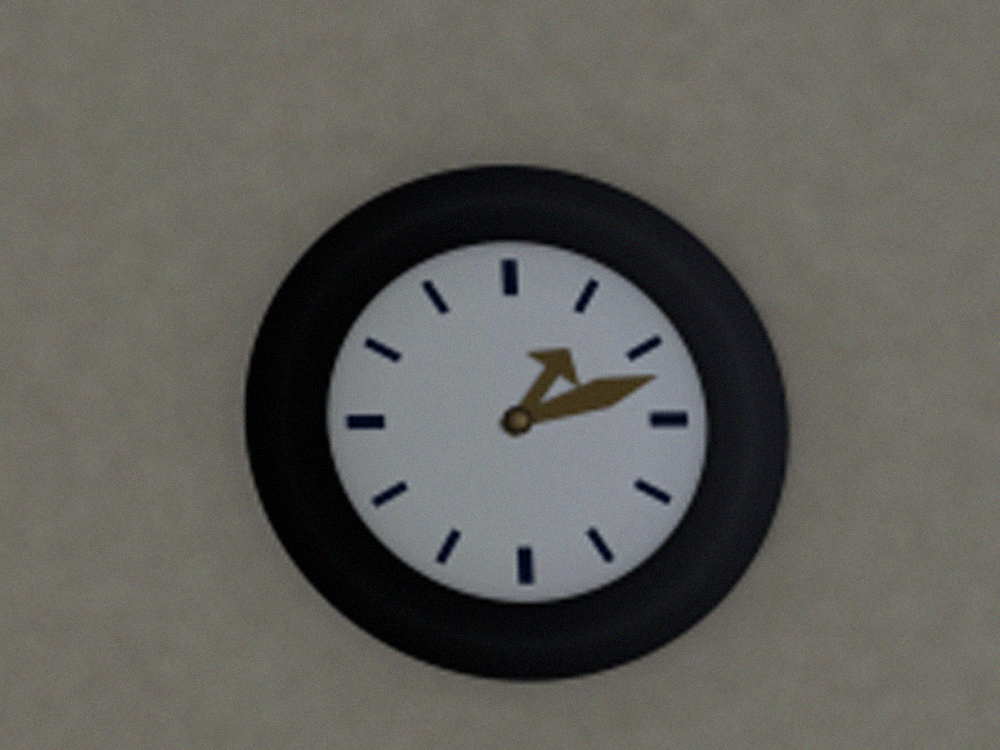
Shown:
1 h 12 min
